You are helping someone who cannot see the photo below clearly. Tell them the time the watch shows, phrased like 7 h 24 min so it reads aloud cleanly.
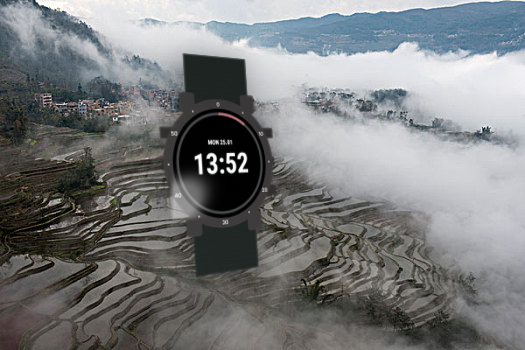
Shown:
13 h 52 min
